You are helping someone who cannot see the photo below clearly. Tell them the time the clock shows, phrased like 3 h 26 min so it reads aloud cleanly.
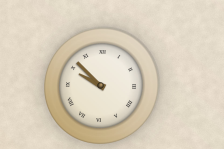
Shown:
9 h 52 min
